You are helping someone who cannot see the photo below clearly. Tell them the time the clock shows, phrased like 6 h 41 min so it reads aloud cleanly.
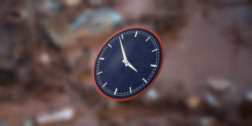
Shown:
3 h 54 min
